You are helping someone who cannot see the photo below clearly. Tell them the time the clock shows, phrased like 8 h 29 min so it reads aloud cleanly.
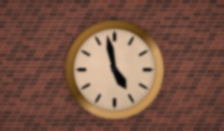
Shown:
4 h 58 min
